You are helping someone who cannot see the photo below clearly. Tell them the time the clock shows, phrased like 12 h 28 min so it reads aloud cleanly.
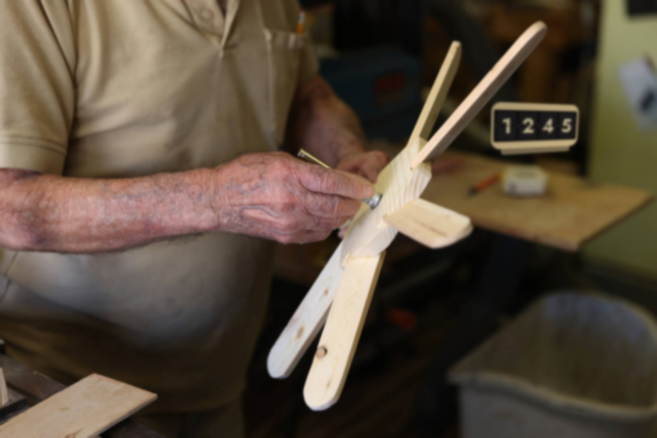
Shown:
12 h 45 min
